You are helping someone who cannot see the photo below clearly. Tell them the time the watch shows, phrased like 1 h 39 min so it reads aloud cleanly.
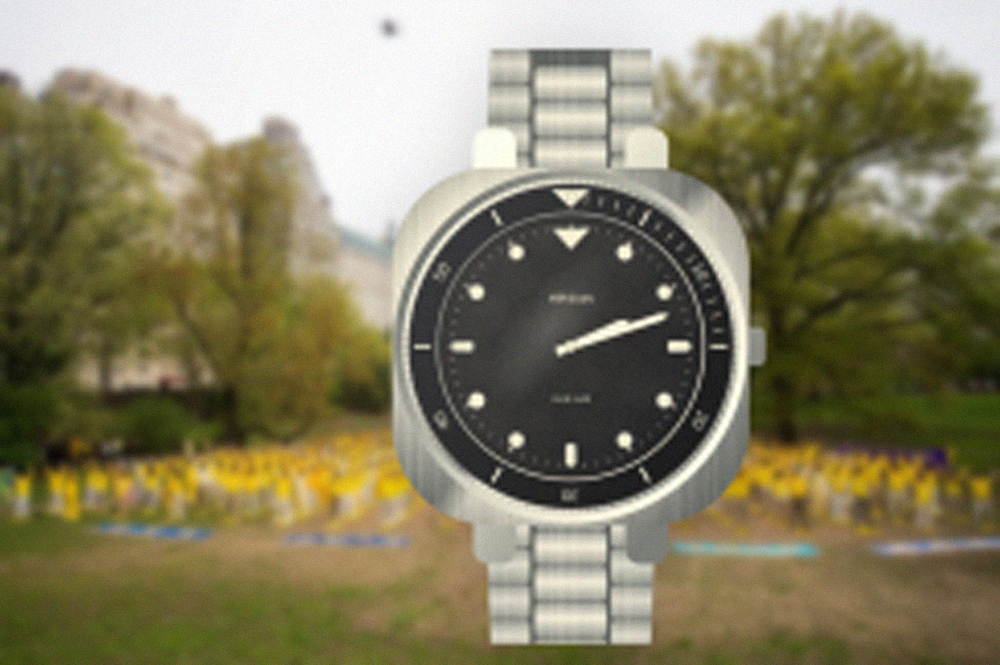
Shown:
2 h 12 min
